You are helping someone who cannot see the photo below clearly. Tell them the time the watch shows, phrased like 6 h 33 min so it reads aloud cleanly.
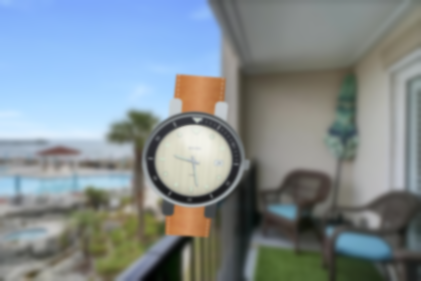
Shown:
9 h 28 min
